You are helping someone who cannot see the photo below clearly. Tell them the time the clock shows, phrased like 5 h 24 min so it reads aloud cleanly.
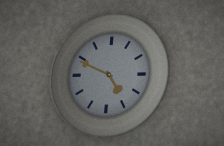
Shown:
4 h 49 min
